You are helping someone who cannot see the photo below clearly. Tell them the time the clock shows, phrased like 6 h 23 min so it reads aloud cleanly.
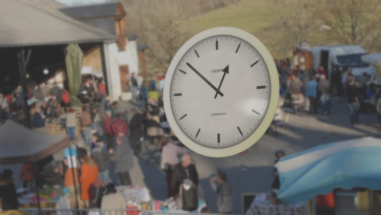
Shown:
12 h 52 min
